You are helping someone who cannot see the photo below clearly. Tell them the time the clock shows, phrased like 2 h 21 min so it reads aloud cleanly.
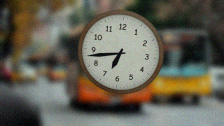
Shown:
6 h 43 min
